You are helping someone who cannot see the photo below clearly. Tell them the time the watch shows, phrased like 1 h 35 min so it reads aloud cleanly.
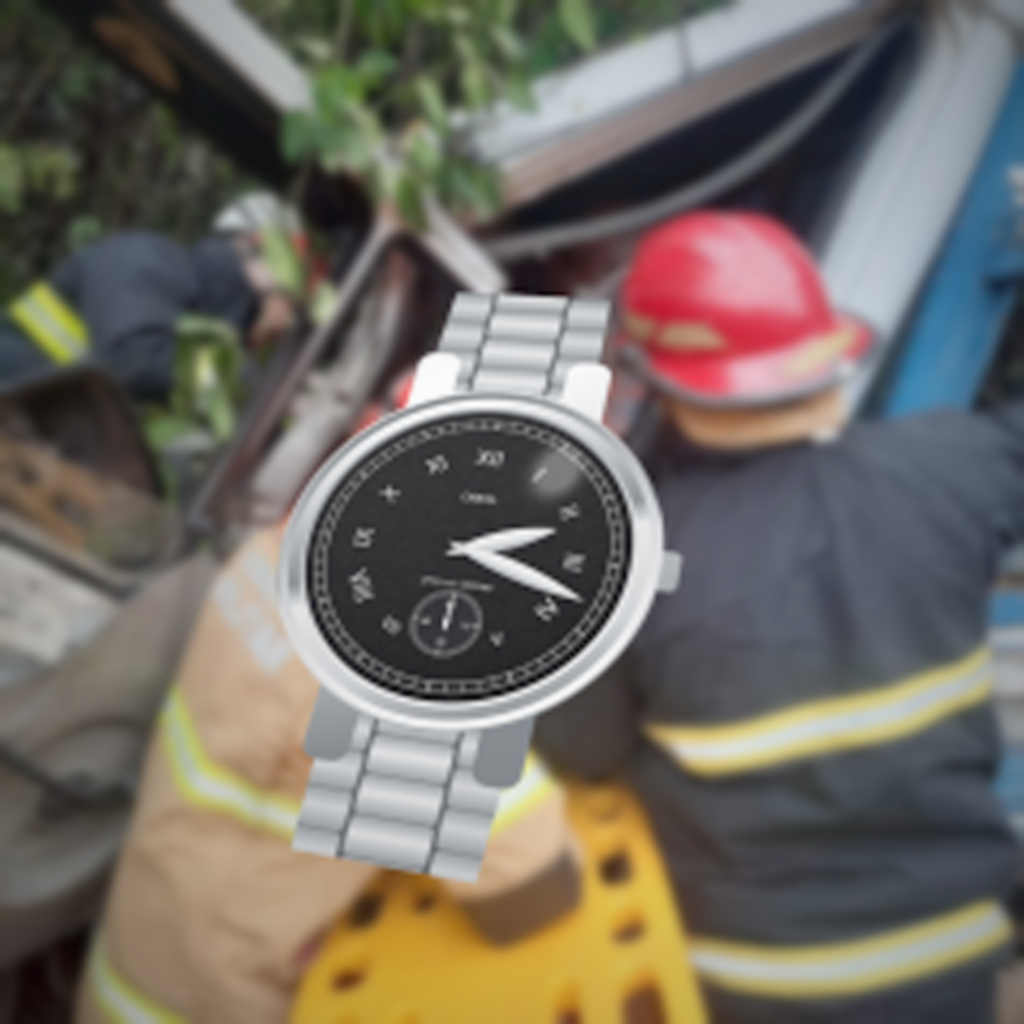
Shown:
2 h 18 min
